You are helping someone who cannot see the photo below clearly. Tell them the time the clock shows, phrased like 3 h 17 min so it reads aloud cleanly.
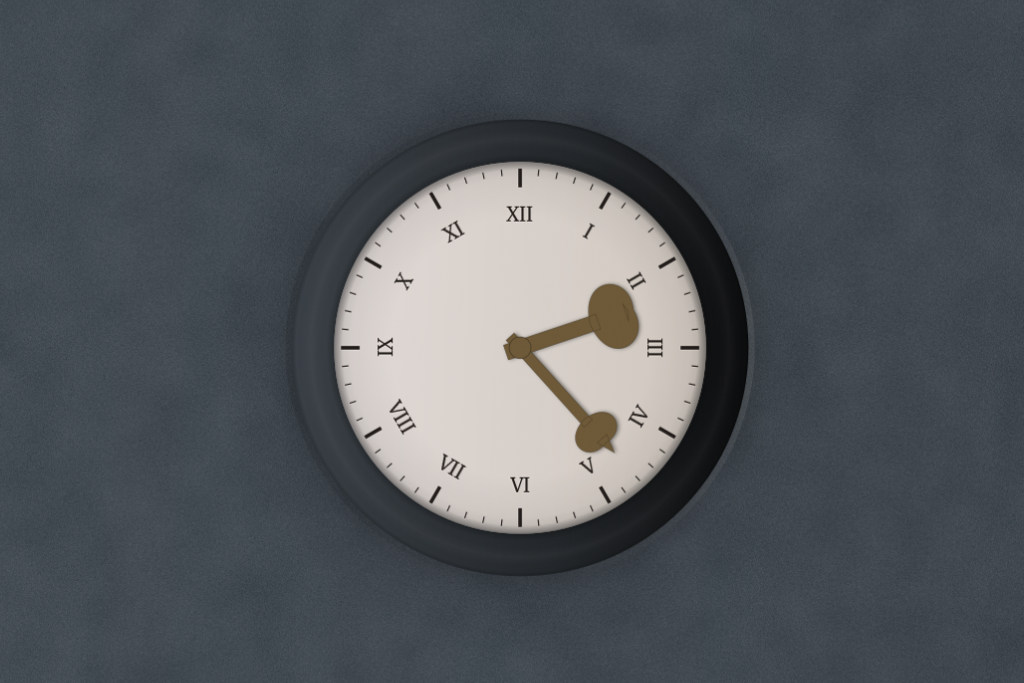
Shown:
2 h 23 min
